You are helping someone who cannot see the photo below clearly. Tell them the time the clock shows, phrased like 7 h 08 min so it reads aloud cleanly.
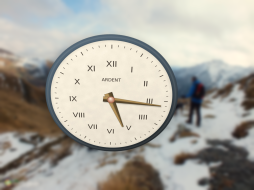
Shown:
5 h 16 min
